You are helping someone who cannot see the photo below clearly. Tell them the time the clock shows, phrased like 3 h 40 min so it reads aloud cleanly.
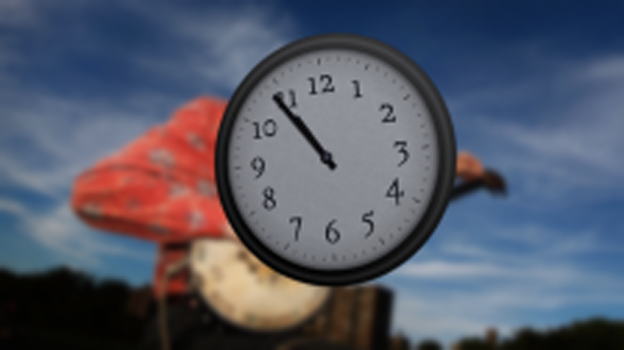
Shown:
10 h 54 min
